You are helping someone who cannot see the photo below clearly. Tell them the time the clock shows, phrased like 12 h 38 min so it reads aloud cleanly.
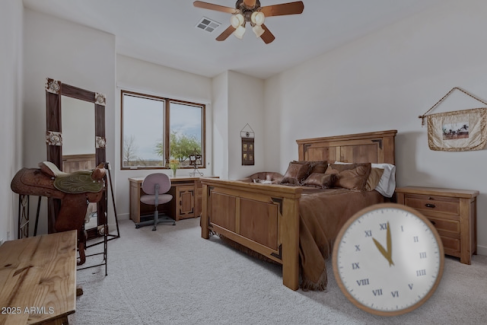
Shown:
11 h 01 min
